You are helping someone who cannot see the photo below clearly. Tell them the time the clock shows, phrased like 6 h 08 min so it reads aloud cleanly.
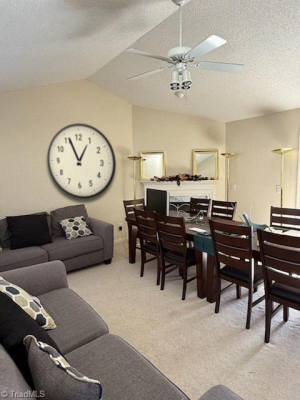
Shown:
12 h 56 min
